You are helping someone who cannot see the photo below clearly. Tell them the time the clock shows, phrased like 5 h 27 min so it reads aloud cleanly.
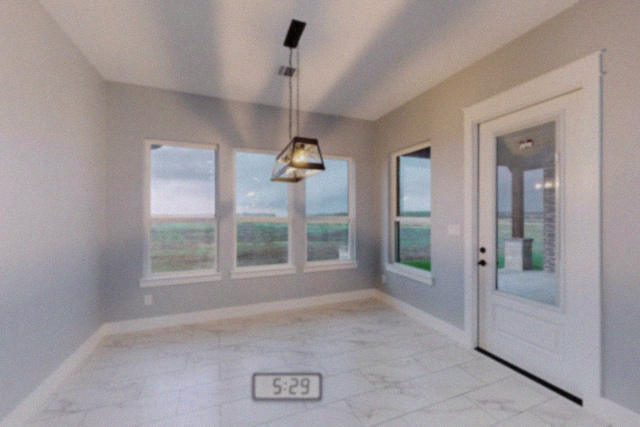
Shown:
5 h 29 min
